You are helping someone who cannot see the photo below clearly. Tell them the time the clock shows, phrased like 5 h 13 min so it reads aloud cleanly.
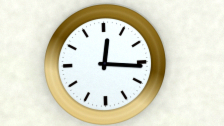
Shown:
12 h 16 min
